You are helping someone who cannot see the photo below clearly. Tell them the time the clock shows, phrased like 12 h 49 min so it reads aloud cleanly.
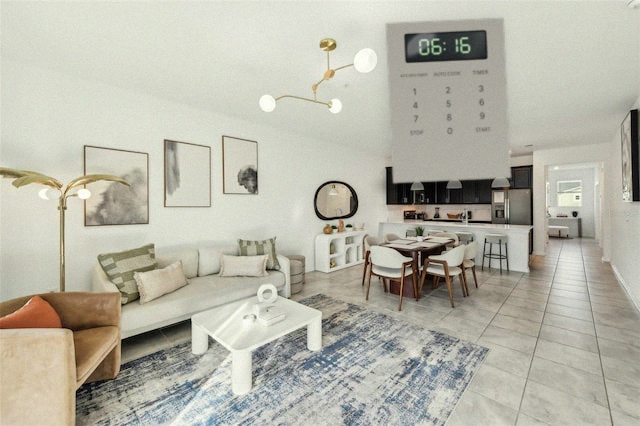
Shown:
6 h 16 min
